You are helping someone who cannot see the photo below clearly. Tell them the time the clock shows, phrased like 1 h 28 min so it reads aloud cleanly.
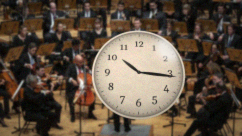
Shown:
10 h 16 min
